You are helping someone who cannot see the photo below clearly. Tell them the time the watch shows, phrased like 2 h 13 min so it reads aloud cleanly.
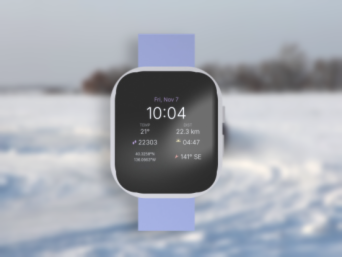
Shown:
10 h 04 min
